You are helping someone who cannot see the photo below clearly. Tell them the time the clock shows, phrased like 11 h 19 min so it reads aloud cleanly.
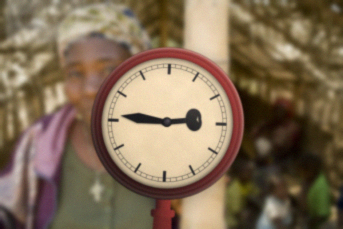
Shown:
2 h 46 min
